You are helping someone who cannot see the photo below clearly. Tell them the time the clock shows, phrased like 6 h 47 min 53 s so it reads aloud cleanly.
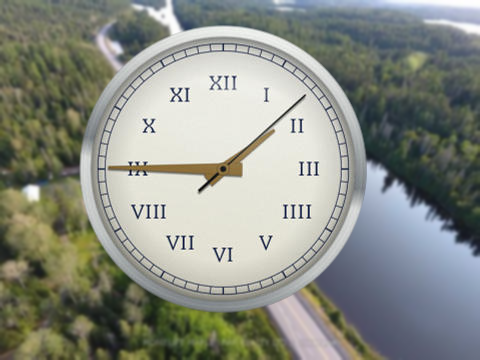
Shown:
1 h 45 min 08 s
